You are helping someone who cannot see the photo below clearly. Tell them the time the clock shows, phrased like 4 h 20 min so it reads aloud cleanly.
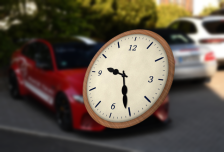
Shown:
9 h 26 min
